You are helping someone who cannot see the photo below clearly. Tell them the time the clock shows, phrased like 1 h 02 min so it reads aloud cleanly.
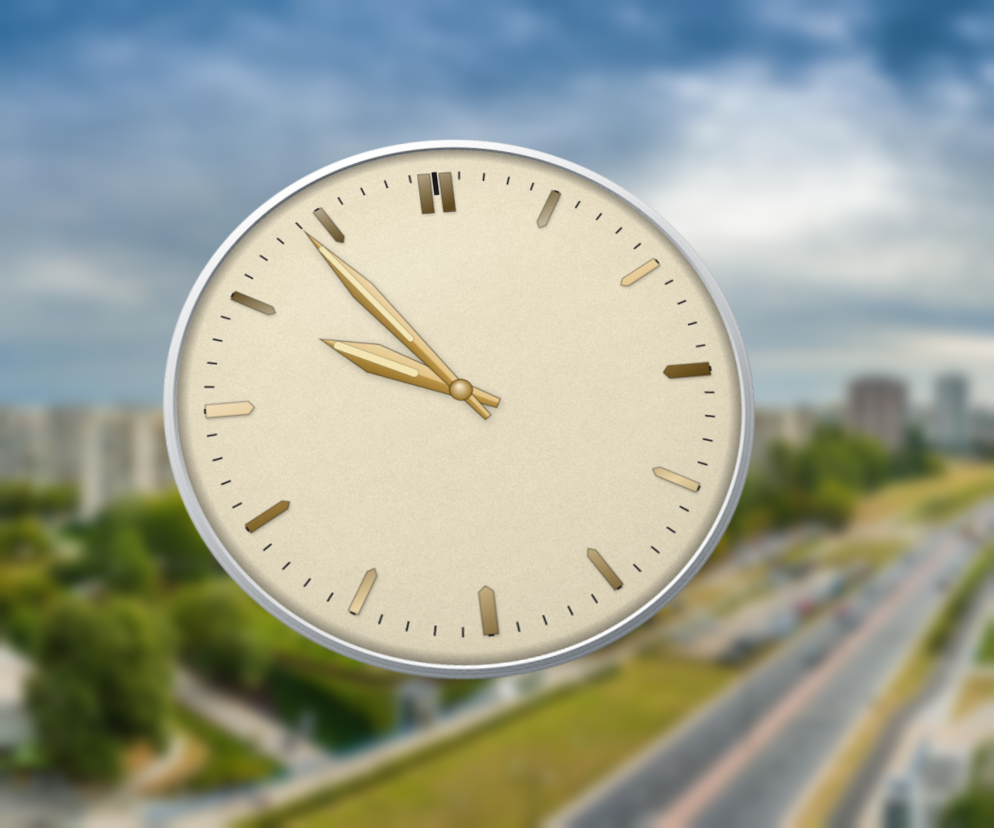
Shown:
9 h 54 min
